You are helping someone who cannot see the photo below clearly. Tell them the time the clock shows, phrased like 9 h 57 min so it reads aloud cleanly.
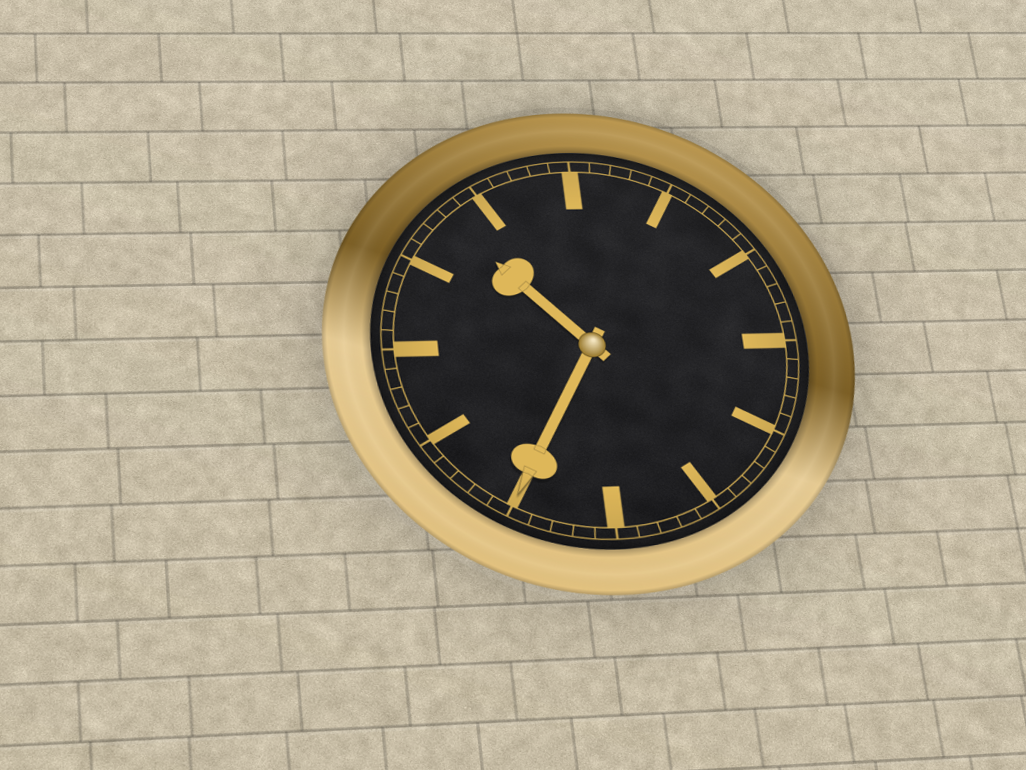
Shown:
10 h 35 min
